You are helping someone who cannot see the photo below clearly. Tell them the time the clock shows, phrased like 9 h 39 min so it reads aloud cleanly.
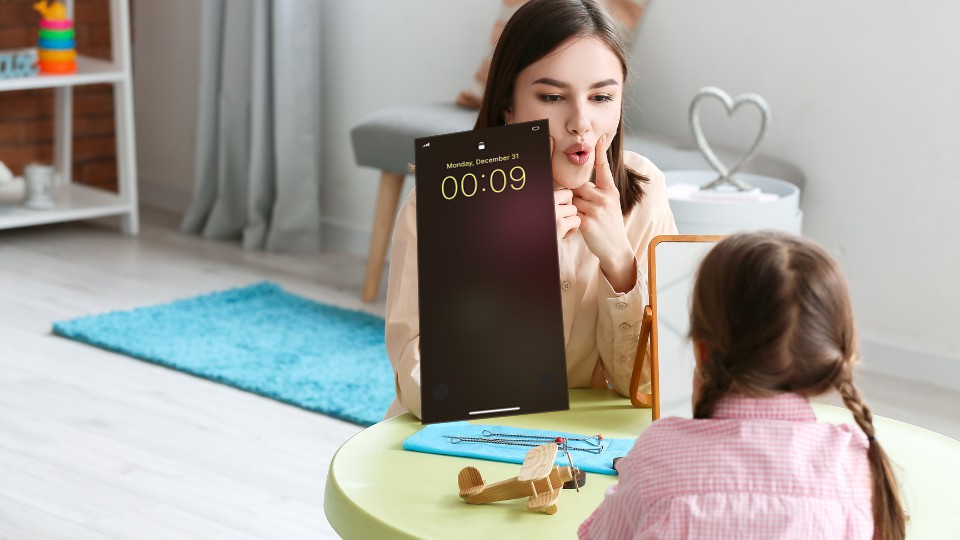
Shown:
0 h 09 min
